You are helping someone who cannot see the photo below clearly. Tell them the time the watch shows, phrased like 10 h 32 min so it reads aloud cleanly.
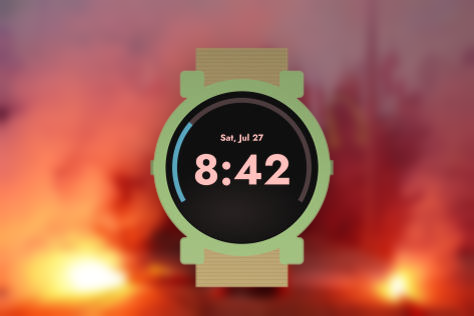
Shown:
8 h 42 min
